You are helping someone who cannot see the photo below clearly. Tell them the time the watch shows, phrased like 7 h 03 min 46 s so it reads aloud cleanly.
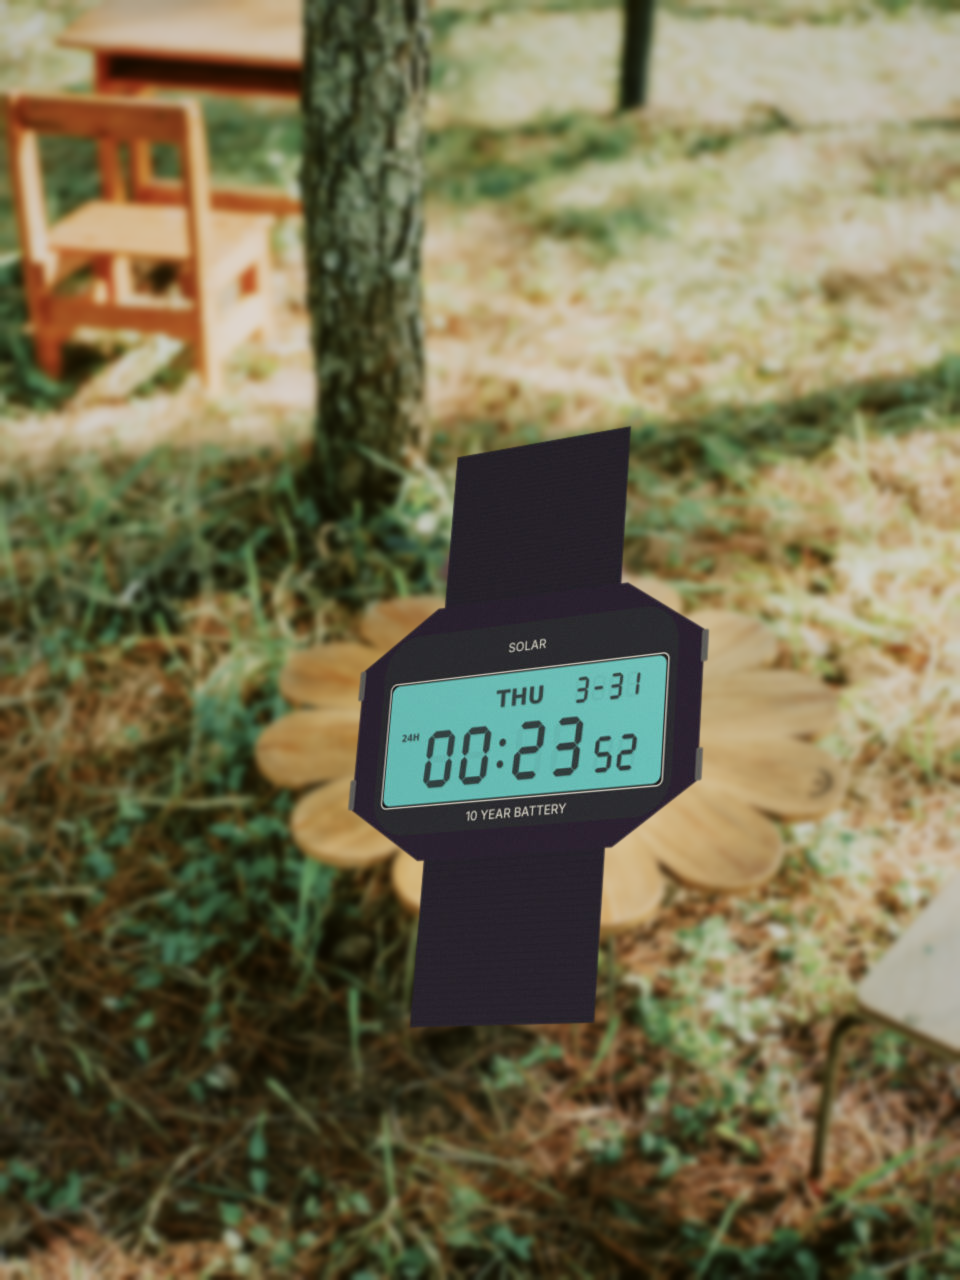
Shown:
0 h 23 min 52 s
